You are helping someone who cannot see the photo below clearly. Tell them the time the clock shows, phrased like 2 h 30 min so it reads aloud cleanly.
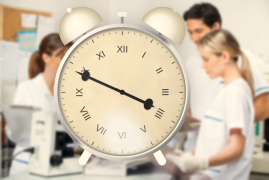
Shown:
3 h 49 min
